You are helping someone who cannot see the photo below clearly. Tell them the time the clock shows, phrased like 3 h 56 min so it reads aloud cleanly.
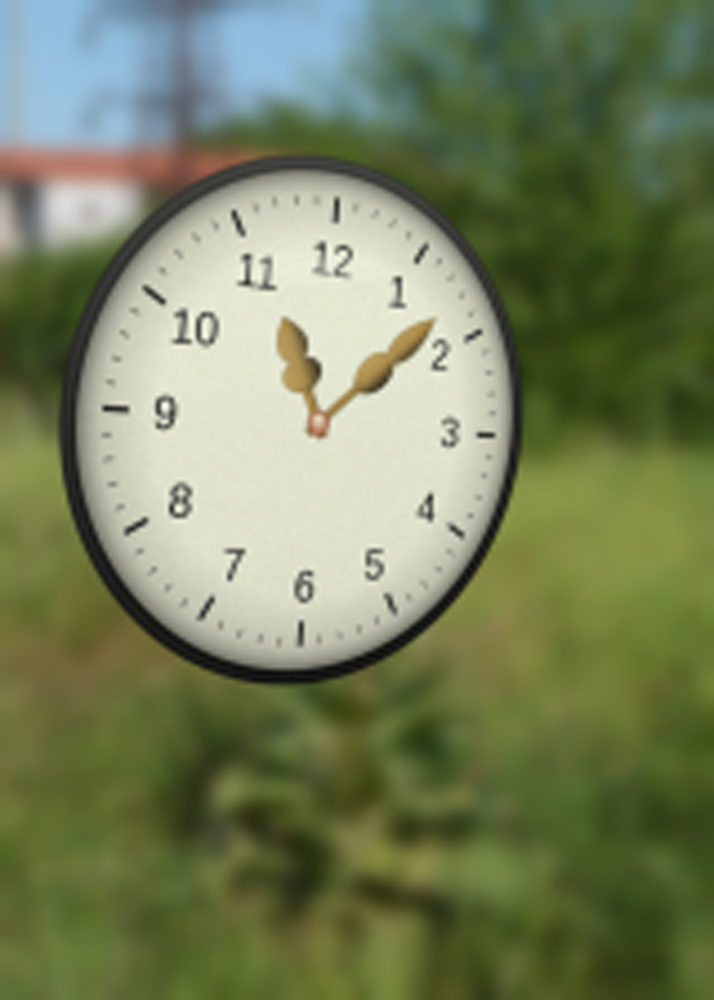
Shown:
11 h 08 min
